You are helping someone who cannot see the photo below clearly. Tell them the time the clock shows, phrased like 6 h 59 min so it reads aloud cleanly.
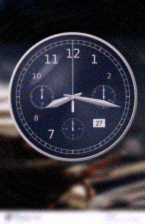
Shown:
8 h 17 min
